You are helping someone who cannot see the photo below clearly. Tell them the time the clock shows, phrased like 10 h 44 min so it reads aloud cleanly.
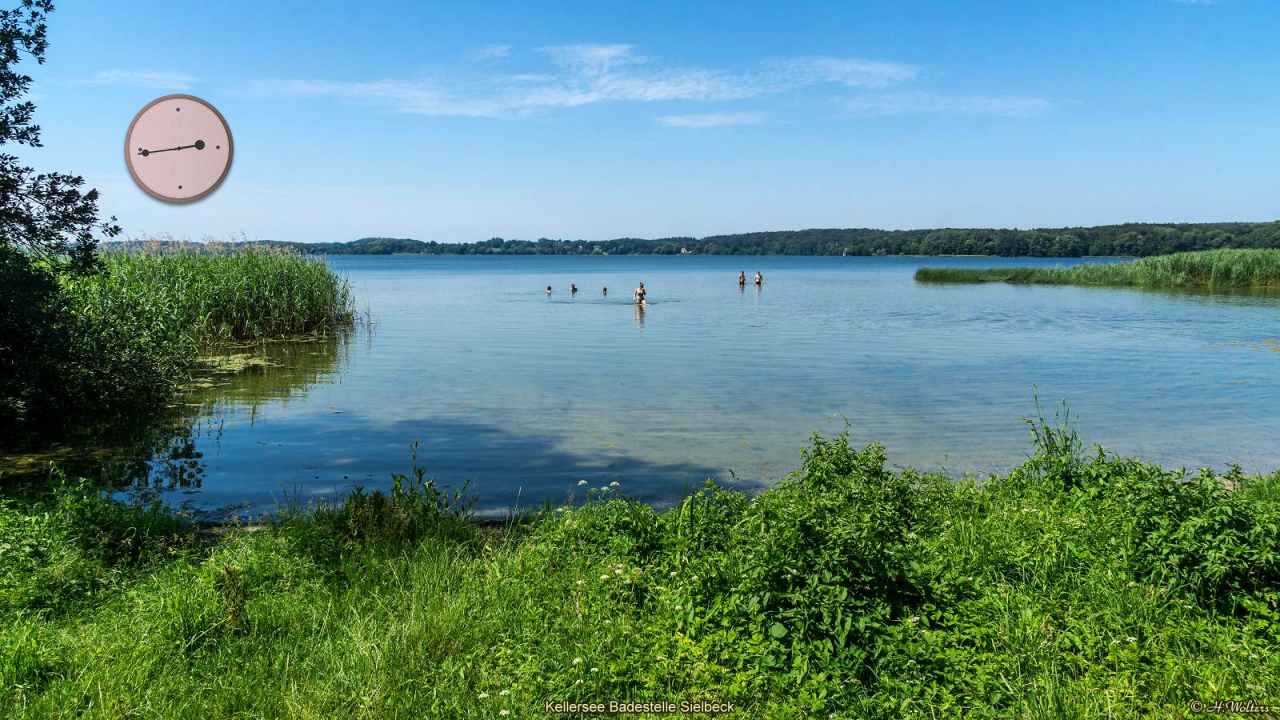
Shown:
2 h 44 min
